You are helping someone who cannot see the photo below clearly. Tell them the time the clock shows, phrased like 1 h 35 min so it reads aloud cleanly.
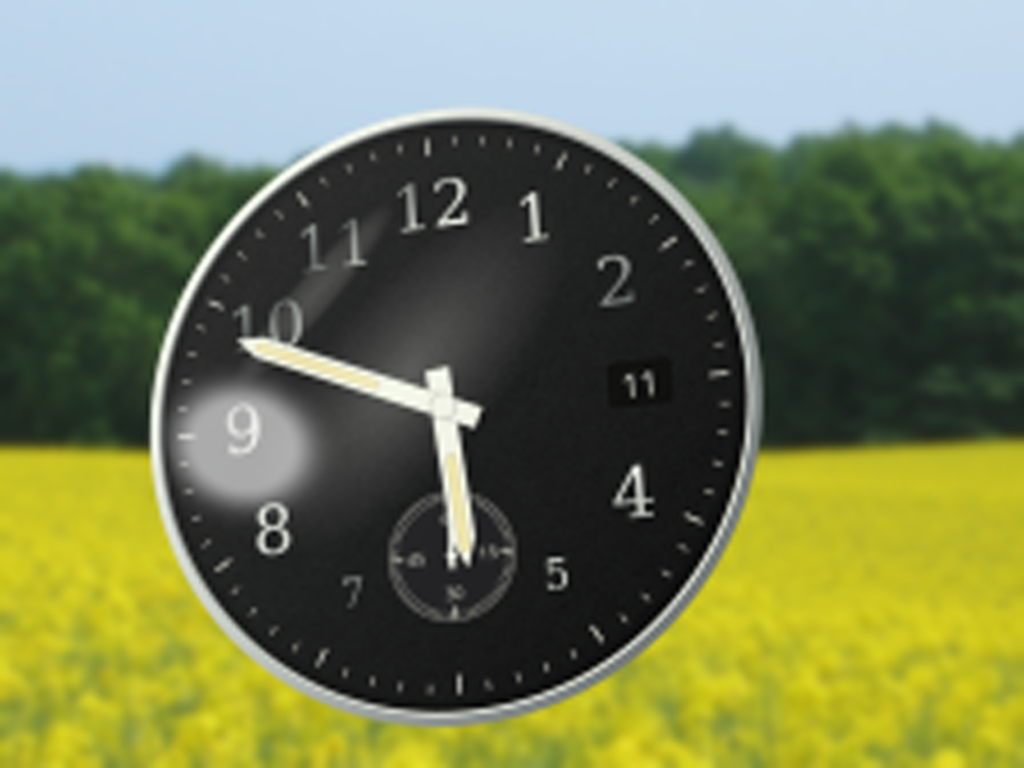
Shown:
5 h 49 min
